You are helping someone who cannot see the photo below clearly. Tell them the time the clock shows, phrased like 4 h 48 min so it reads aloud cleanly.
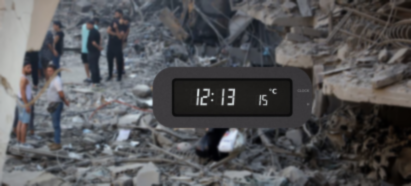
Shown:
12 h 13 min
